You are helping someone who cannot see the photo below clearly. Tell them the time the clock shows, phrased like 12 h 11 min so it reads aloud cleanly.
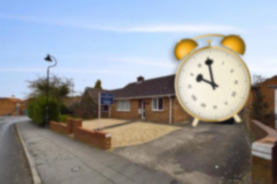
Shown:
9 h 59 min
